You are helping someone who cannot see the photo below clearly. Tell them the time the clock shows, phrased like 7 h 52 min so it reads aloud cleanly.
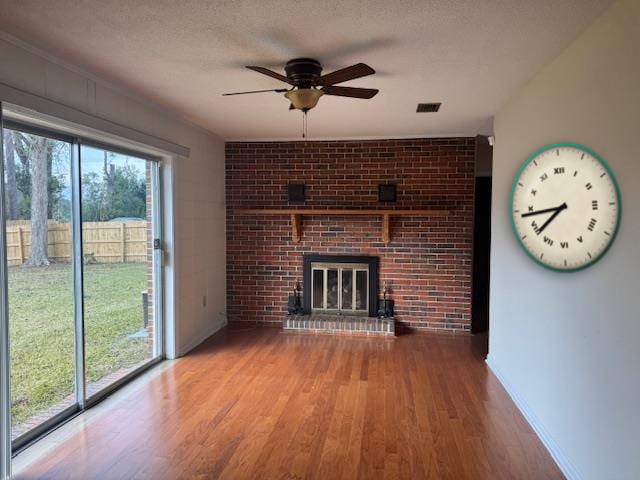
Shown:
7 h 44 min
